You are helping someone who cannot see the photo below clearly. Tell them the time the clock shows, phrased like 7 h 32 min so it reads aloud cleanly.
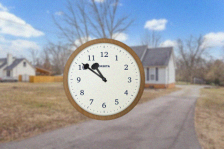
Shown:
10 h 51 min
